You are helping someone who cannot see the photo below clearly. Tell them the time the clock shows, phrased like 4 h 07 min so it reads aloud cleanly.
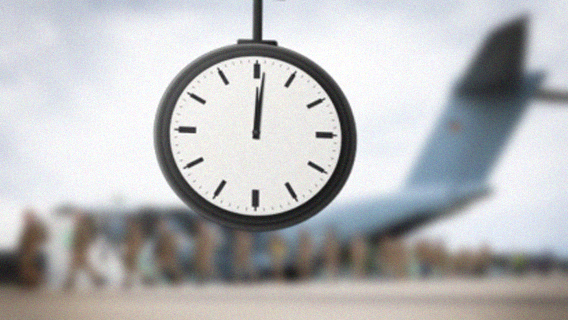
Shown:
12 h 01 min
